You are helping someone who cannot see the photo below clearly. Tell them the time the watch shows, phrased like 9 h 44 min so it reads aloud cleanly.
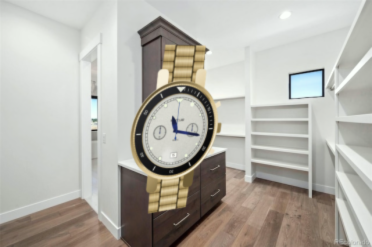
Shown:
11 h 17 min
